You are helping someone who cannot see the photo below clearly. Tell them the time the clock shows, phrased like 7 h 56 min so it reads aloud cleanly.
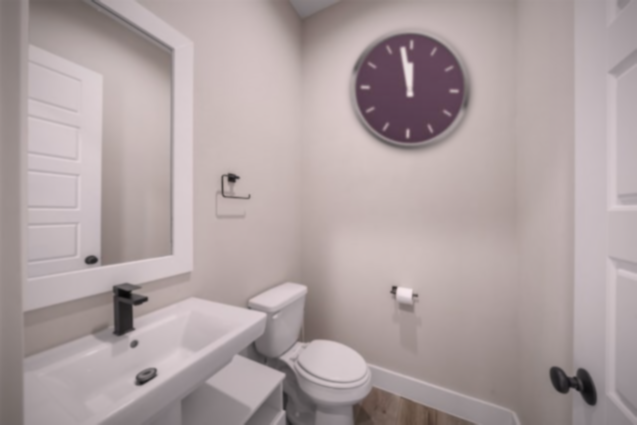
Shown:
11 h 58 min
